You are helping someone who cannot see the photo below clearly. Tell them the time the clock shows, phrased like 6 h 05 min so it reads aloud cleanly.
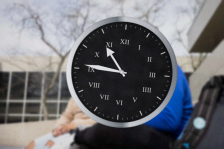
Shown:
10 h 46 min
